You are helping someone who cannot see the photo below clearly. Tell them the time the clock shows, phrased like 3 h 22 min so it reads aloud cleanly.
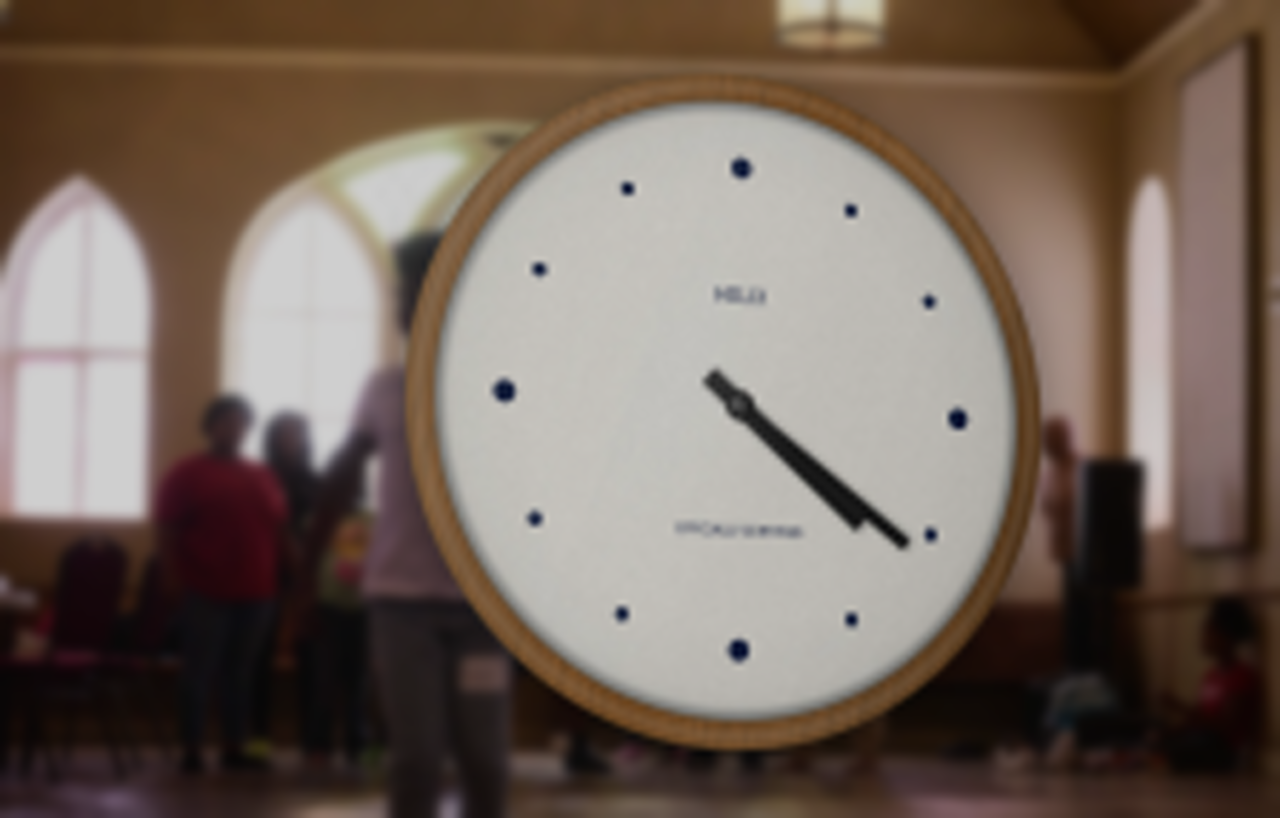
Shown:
4 h 21 min
